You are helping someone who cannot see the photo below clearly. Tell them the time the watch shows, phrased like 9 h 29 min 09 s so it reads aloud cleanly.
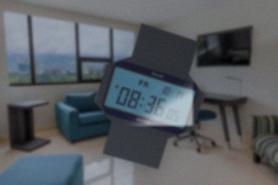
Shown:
8 h 36 min 05 s
